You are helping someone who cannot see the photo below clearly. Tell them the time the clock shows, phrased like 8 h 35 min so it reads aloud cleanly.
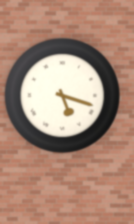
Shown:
5 h 18 min
